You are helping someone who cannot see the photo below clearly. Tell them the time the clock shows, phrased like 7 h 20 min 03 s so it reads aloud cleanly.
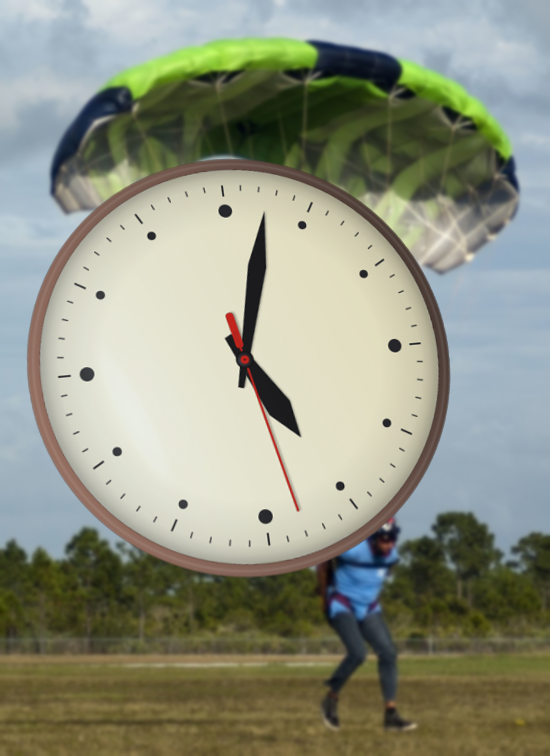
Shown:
5 h 02 min 28 s
